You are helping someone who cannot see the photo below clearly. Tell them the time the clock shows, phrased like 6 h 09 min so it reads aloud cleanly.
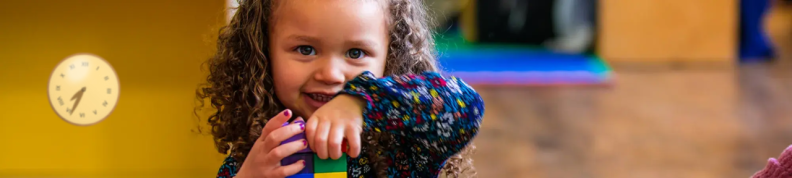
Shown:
7 h 34 min
